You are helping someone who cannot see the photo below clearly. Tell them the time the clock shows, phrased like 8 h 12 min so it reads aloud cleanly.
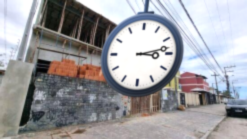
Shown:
3 h 13 min
